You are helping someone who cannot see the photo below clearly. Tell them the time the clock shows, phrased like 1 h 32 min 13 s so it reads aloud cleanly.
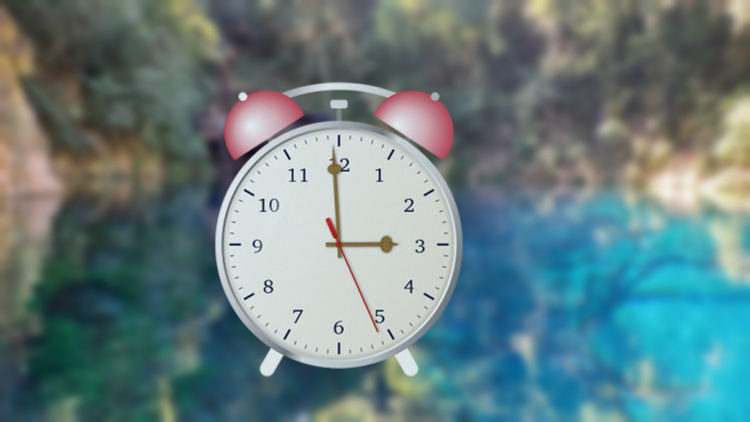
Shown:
2 h 59 min 26 s
